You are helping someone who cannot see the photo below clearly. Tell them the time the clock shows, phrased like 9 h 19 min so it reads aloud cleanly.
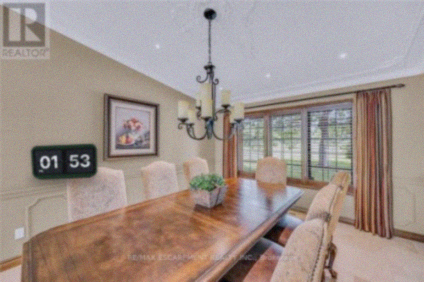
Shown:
1 h 53 min
